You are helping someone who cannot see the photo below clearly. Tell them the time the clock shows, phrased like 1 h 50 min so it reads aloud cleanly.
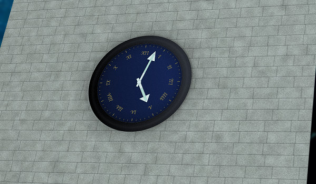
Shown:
5 h 03 min
